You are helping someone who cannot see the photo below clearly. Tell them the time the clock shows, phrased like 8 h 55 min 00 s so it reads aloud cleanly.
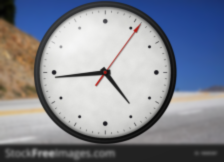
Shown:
4 h 44 min 06 s
